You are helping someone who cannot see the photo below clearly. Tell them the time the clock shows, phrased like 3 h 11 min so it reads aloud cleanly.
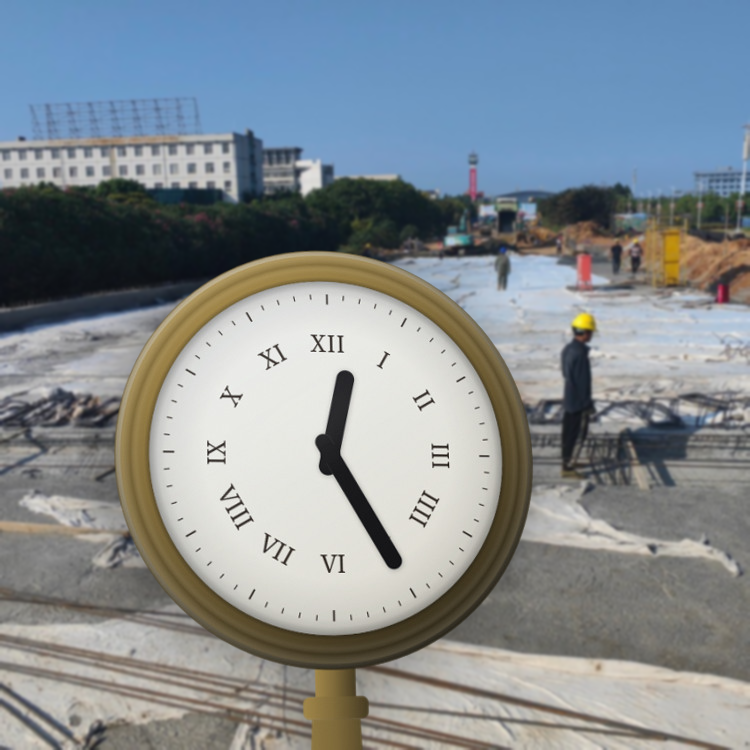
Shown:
12 h 25 min
